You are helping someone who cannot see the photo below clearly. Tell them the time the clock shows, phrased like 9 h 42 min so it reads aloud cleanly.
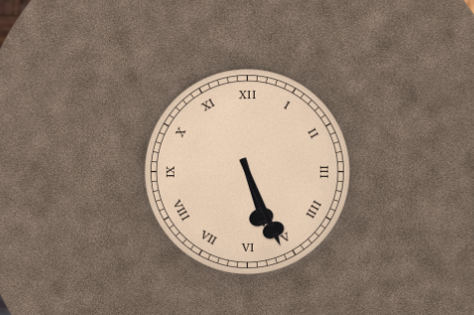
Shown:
5 h 26 min
